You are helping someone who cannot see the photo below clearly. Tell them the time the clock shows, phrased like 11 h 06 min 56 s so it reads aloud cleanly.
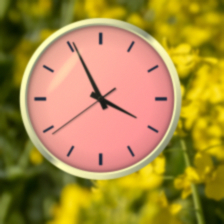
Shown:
3 h 55 min 39 s
